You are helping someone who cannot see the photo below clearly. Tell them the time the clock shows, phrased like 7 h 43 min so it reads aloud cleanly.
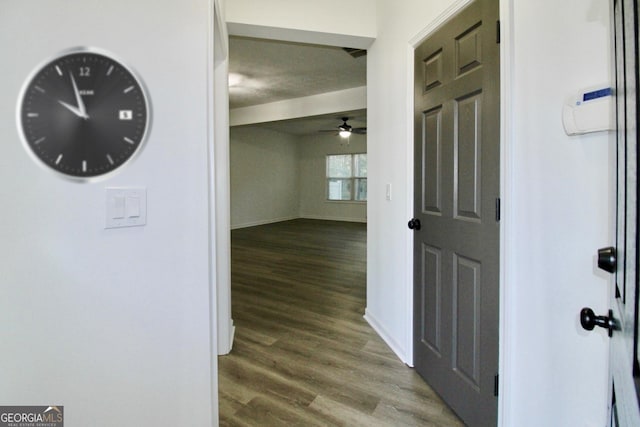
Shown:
9 h 57 min
